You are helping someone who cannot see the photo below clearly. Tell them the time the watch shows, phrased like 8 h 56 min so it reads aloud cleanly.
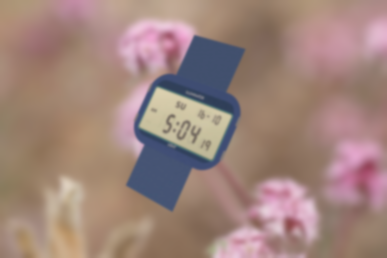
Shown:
5 h 04 min
